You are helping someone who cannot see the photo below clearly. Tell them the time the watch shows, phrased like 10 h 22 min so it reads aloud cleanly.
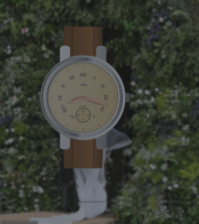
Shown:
8 h 18 min
